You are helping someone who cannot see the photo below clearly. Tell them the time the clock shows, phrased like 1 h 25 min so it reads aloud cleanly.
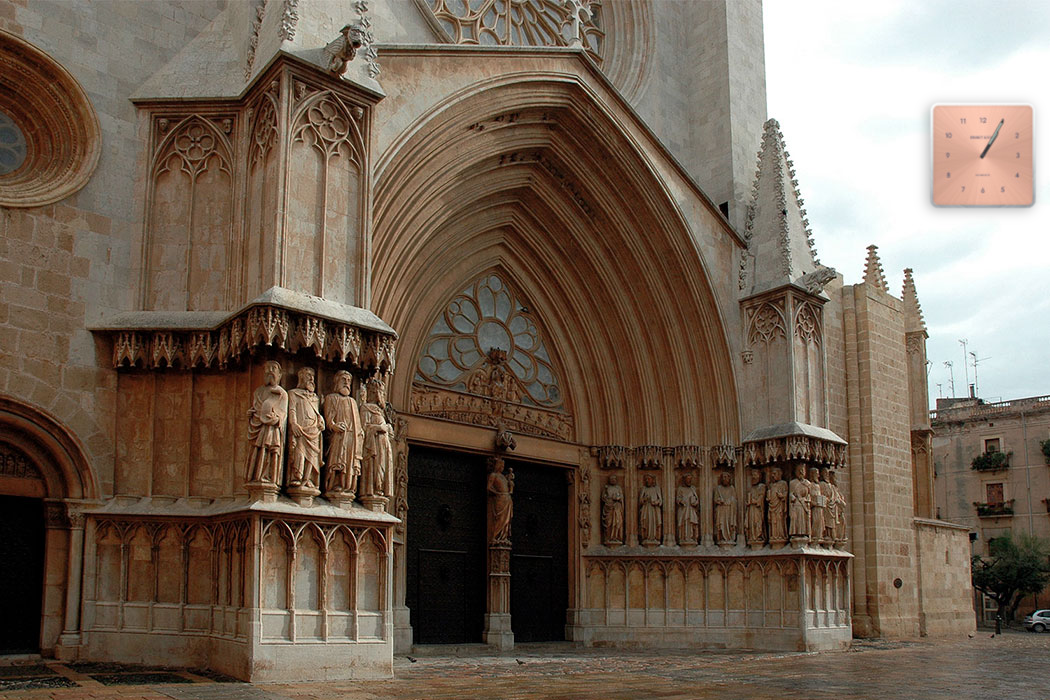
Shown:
1 h 05 min
